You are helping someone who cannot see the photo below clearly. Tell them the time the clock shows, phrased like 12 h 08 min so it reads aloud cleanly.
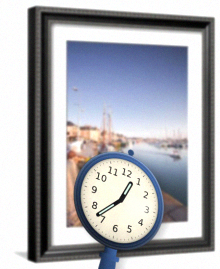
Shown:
12 h 37 min
